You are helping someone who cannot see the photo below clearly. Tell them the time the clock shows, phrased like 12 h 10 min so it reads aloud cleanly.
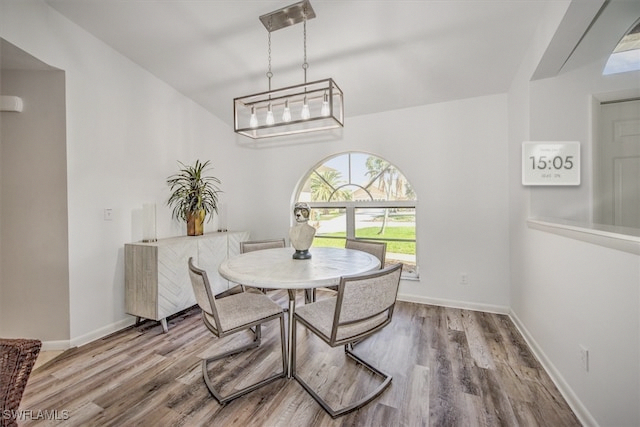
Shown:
15 h 05 min
